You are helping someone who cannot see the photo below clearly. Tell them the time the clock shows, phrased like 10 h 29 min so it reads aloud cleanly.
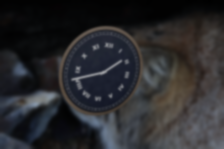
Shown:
1 h 42 min
